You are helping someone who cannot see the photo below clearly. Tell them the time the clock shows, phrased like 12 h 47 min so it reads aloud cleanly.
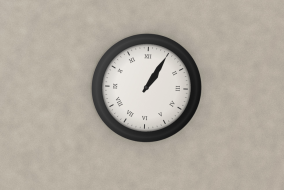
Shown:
1 h 05 min
